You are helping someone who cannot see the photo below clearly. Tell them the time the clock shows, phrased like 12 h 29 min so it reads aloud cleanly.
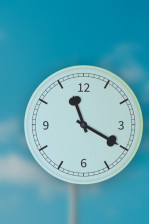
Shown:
11 h 20 min
